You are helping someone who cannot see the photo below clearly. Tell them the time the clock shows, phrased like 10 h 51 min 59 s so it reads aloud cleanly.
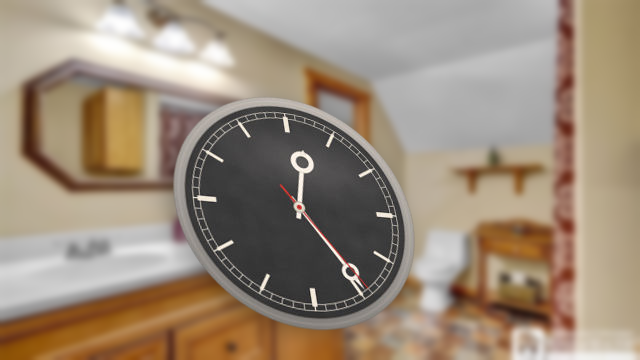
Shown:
12 h 24 min 24 s
